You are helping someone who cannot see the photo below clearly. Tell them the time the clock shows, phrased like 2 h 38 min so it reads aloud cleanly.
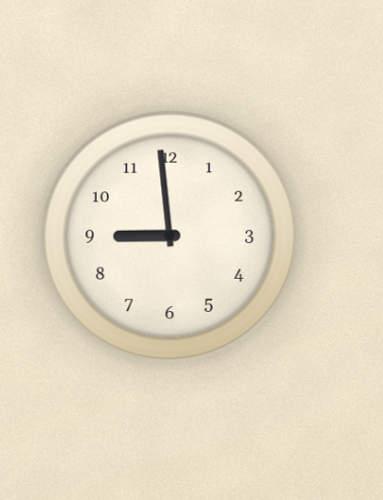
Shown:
8 h 59 min
